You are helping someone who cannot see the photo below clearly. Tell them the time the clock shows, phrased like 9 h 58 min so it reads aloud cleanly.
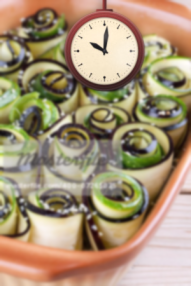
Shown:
10 h 01 min
